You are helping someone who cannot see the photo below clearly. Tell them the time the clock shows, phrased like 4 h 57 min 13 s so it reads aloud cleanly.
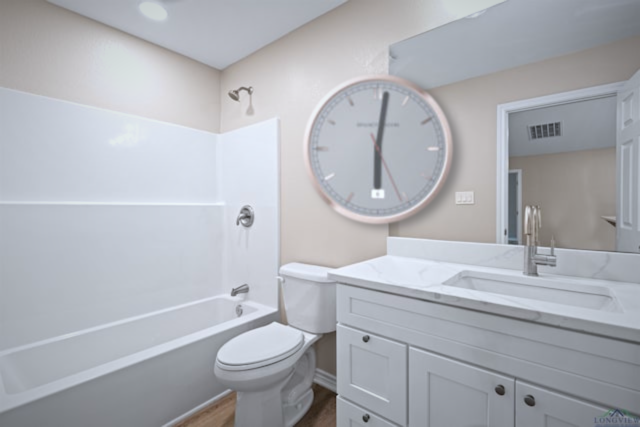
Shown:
6 h 01 min 26 s
